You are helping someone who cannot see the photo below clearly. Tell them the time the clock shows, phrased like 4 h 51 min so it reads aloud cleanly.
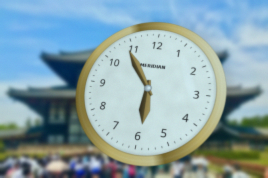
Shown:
5 h 54 min
